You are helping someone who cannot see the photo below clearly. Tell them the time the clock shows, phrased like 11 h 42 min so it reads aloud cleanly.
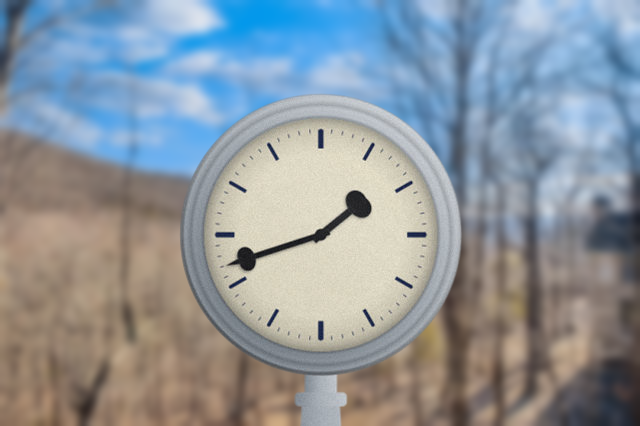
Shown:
1 h 42 min
